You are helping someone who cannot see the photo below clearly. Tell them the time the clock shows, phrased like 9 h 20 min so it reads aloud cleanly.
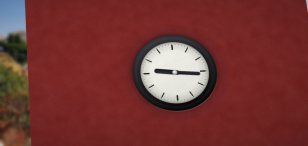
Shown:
9 h 16 min
